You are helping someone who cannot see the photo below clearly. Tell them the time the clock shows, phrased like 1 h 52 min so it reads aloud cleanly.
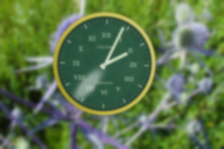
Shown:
2 h 04 min
